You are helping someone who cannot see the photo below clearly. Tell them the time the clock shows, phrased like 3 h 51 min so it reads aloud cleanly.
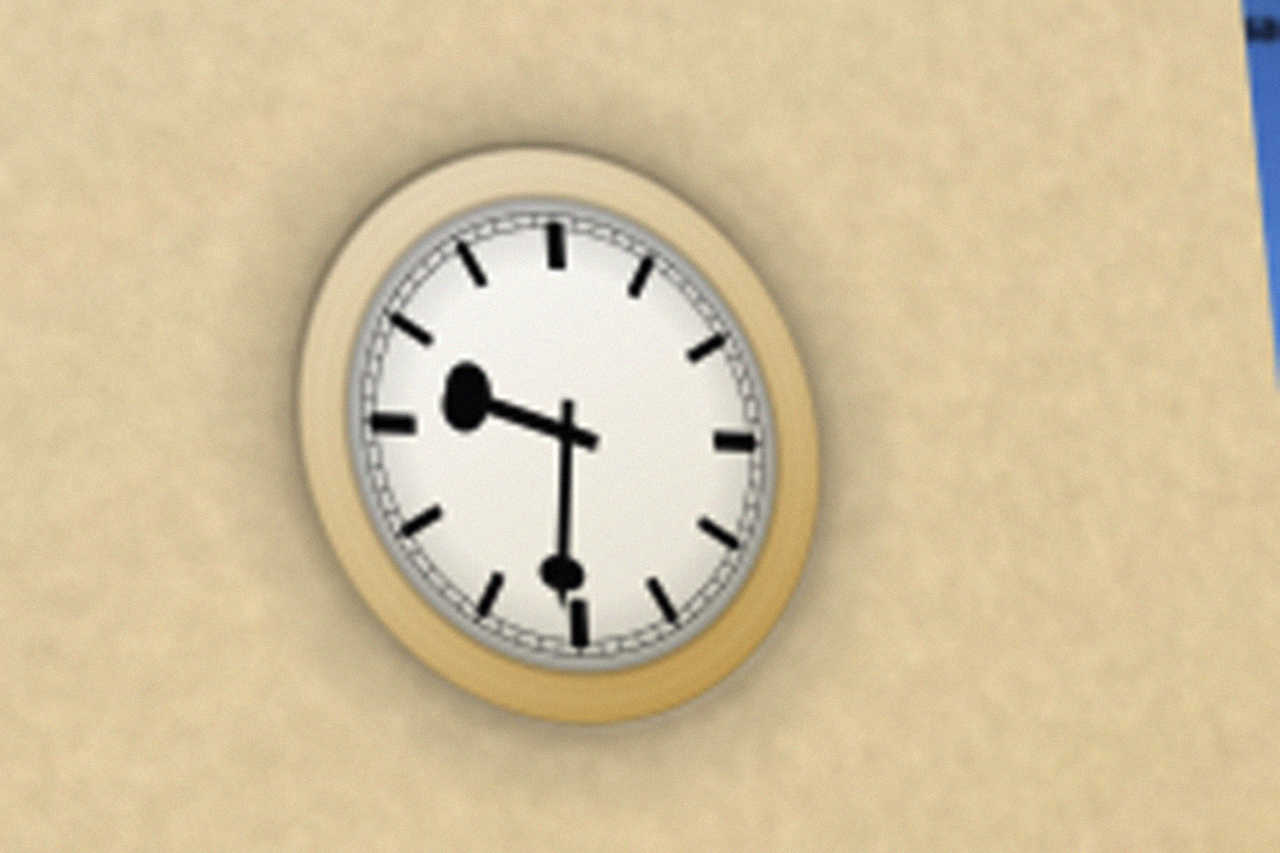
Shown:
9 h 31 min
